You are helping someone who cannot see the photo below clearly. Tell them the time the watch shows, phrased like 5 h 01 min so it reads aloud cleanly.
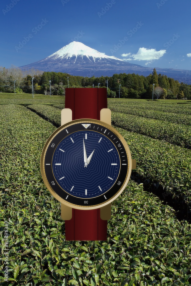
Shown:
12 h 59 min
